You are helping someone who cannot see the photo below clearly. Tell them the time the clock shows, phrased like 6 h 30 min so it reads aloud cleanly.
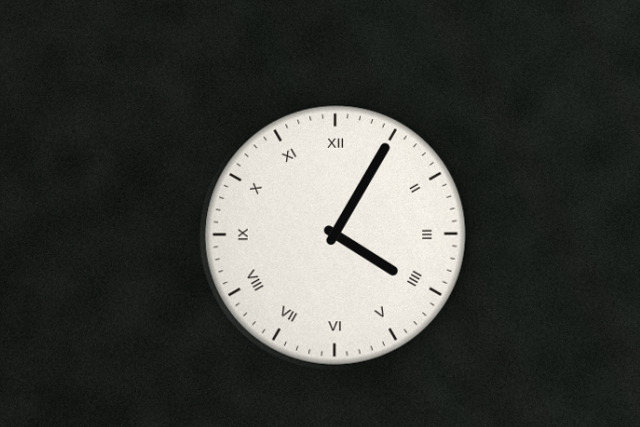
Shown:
4 h 05 min
